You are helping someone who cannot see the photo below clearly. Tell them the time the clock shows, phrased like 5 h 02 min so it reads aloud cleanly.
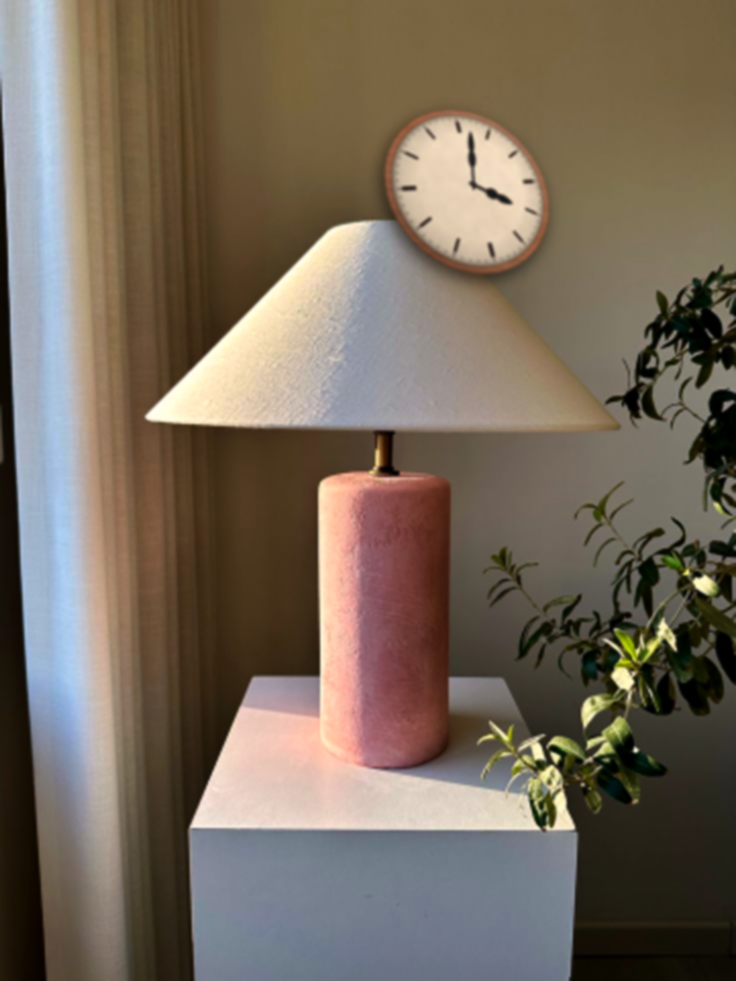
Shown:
4 h 02 min
